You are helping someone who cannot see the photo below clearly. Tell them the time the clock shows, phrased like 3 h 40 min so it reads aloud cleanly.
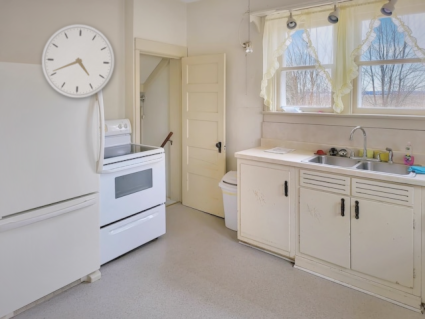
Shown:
4 h 41 min
